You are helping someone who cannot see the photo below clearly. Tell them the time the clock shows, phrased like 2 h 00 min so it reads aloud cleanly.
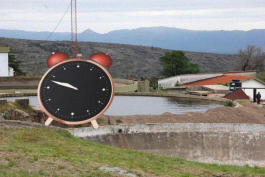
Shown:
9 h 48 min
